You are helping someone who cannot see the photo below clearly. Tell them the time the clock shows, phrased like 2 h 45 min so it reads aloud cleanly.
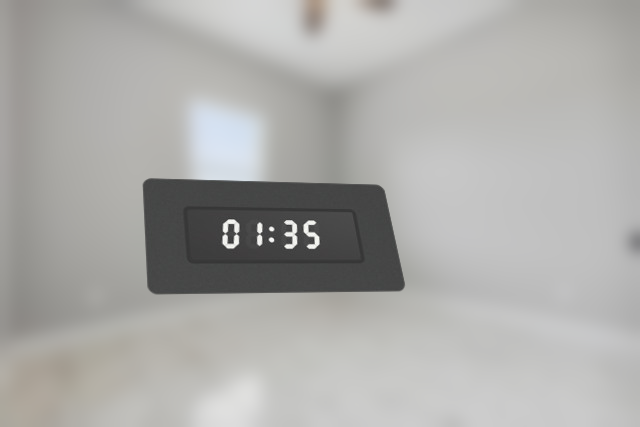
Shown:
1 h 35 min
